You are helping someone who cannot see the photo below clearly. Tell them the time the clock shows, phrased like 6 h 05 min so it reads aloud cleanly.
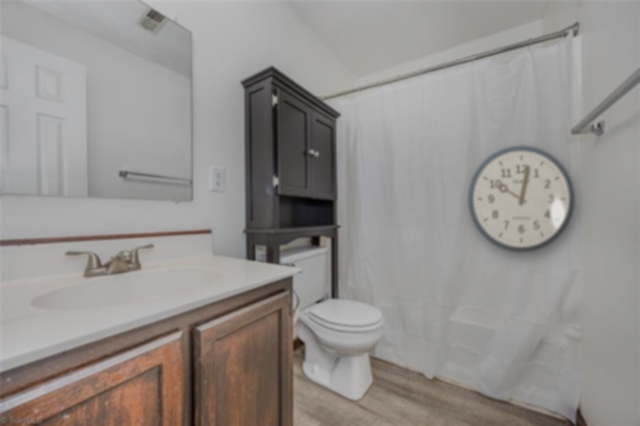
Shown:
10 h 02 min
